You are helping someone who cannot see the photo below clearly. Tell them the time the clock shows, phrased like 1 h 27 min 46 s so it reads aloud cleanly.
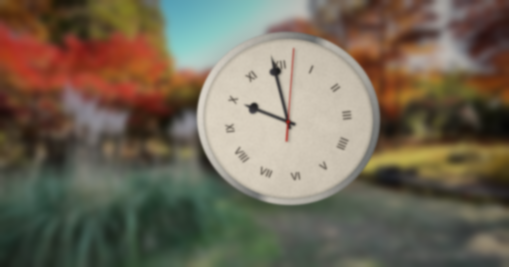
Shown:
9 h 59 min 02 s
